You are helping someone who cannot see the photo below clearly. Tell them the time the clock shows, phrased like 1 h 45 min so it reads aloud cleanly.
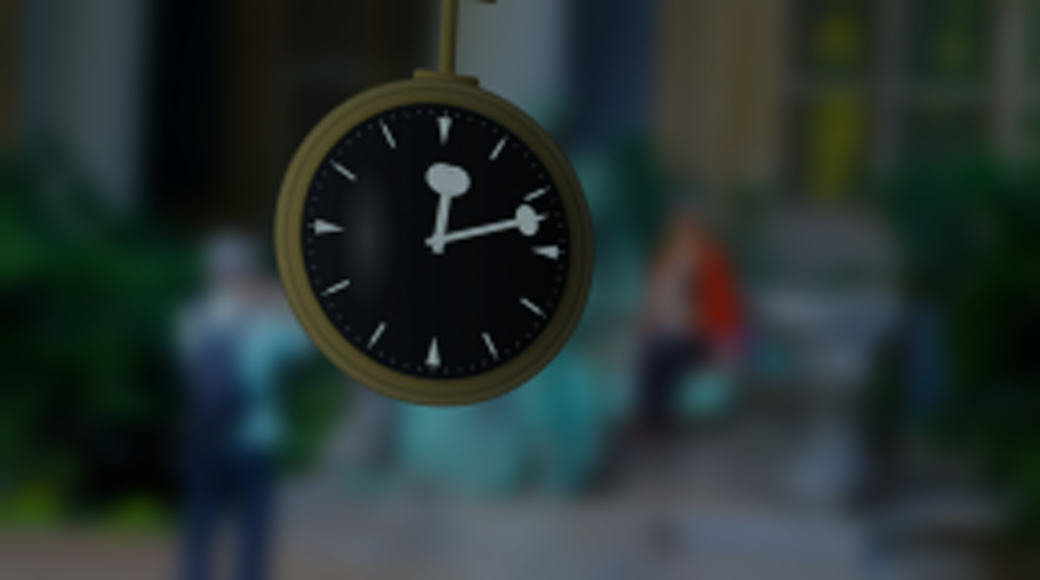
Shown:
12 h 12 min
